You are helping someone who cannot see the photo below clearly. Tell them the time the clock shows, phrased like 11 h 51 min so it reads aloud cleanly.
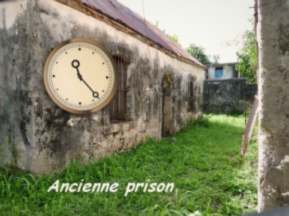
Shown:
11 h 23 min
